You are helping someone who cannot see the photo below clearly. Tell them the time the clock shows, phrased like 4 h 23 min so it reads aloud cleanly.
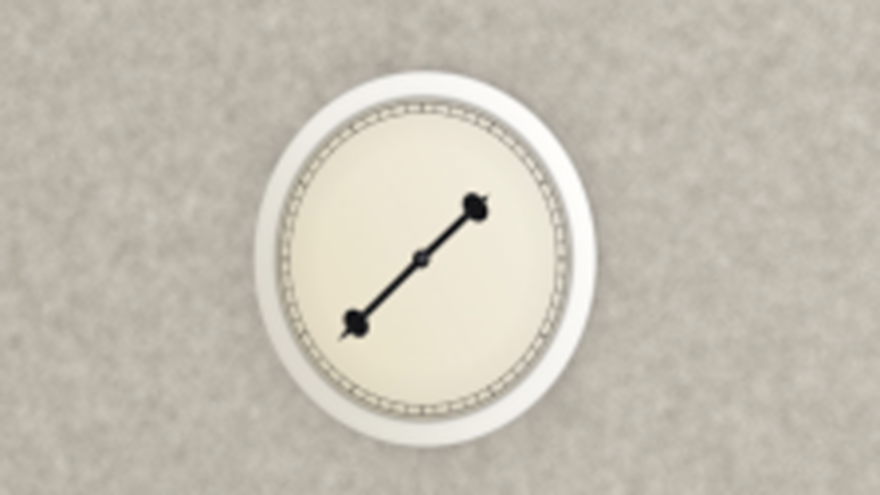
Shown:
1 h 38 min
